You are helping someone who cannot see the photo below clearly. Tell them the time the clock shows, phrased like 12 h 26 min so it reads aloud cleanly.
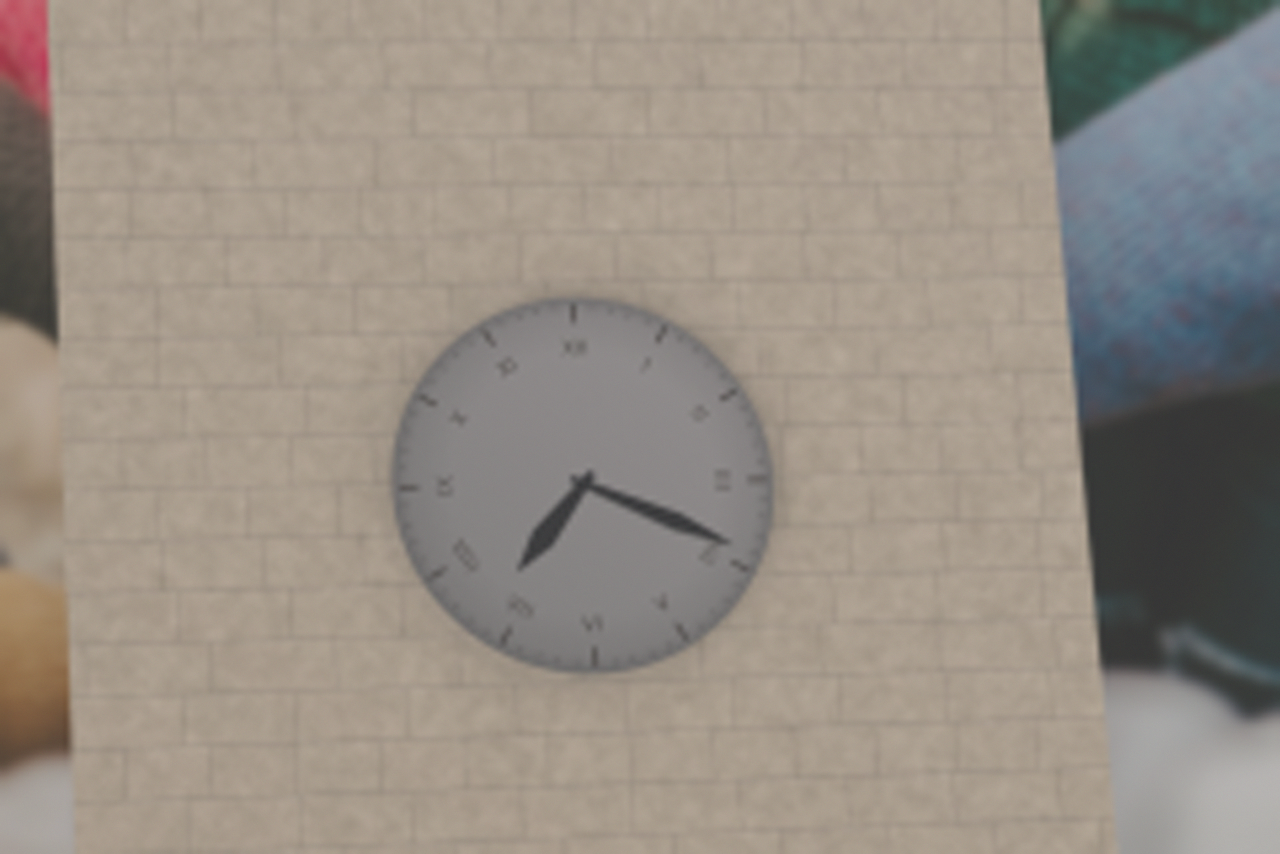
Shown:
7 h 19 min
